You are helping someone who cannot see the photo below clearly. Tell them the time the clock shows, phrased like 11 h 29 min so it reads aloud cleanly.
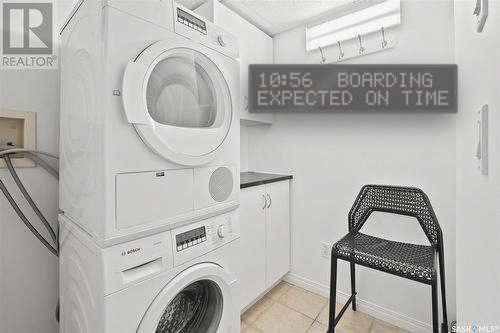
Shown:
10 h 56 min
